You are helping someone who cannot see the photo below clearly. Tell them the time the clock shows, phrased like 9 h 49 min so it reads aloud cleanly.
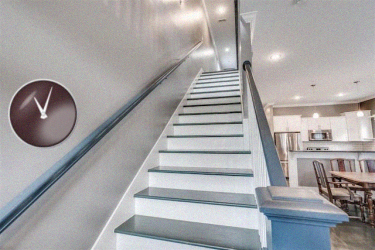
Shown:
11 h 03 min
